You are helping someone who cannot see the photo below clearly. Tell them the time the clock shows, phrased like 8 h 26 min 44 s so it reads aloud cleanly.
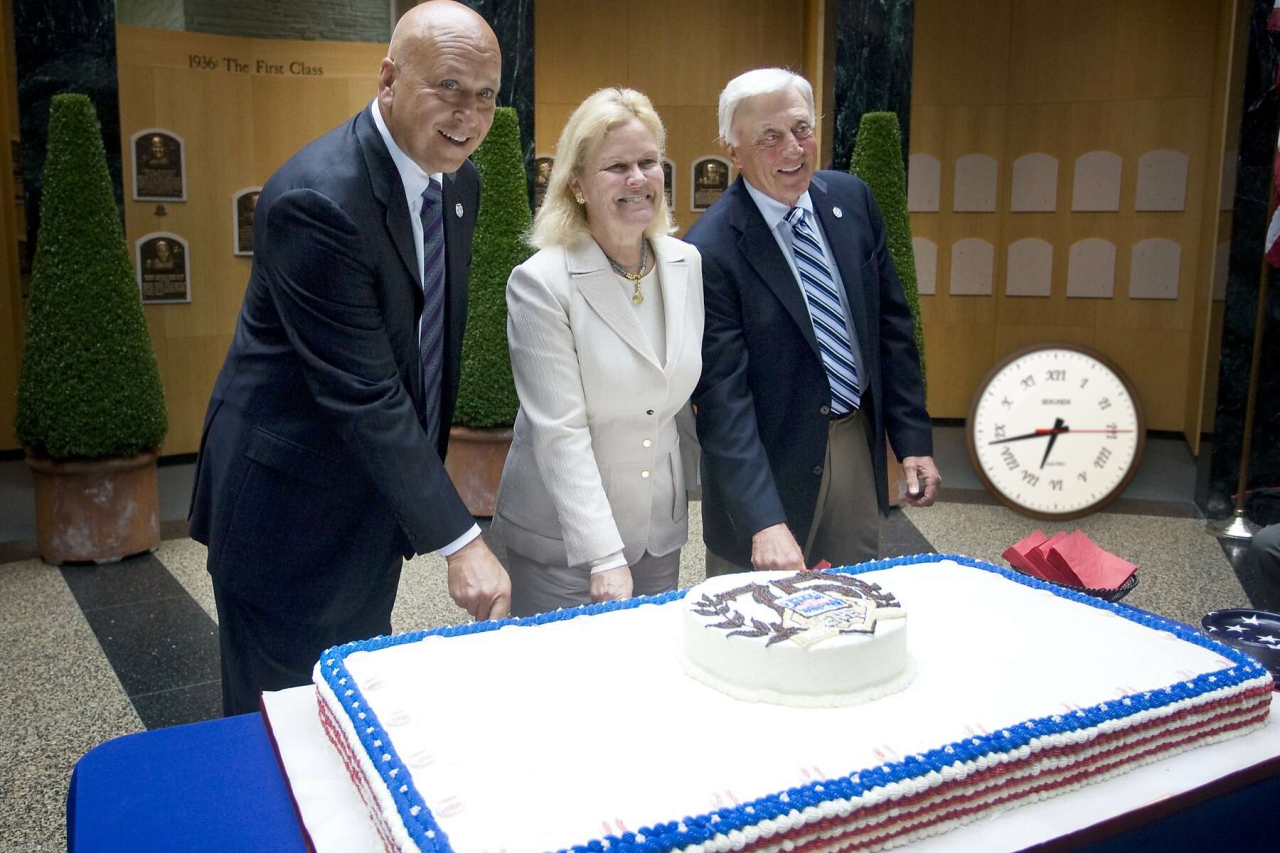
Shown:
6 h 43 min 15 s
